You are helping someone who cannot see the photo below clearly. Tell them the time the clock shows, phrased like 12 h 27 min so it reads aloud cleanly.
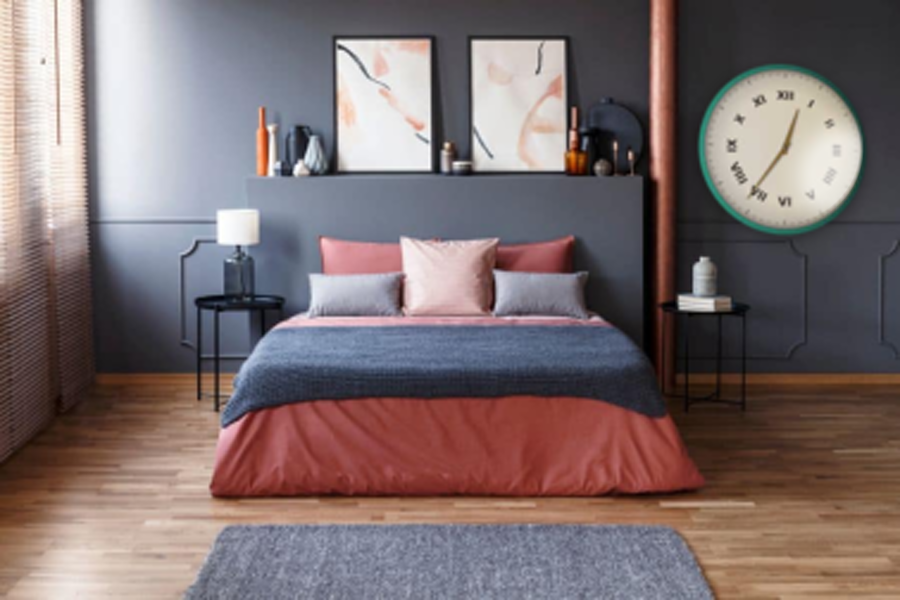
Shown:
12 h 36 min
